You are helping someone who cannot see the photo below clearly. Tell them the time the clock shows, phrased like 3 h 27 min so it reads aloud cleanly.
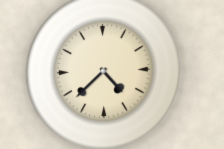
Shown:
4 h 38 min
